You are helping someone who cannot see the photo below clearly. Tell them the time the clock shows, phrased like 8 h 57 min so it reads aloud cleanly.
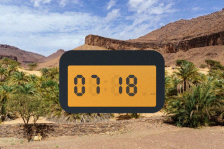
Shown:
7 h 18 min
